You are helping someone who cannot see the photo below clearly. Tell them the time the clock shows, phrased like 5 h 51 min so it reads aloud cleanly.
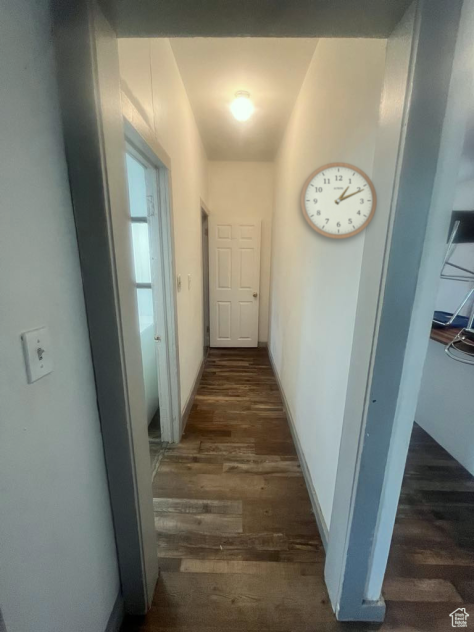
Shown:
1 h 11 min
